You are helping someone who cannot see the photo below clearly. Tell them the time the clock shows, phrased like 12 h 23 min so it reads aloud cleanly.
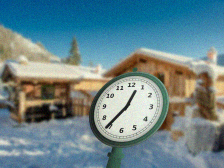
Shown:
12 h 36 min
